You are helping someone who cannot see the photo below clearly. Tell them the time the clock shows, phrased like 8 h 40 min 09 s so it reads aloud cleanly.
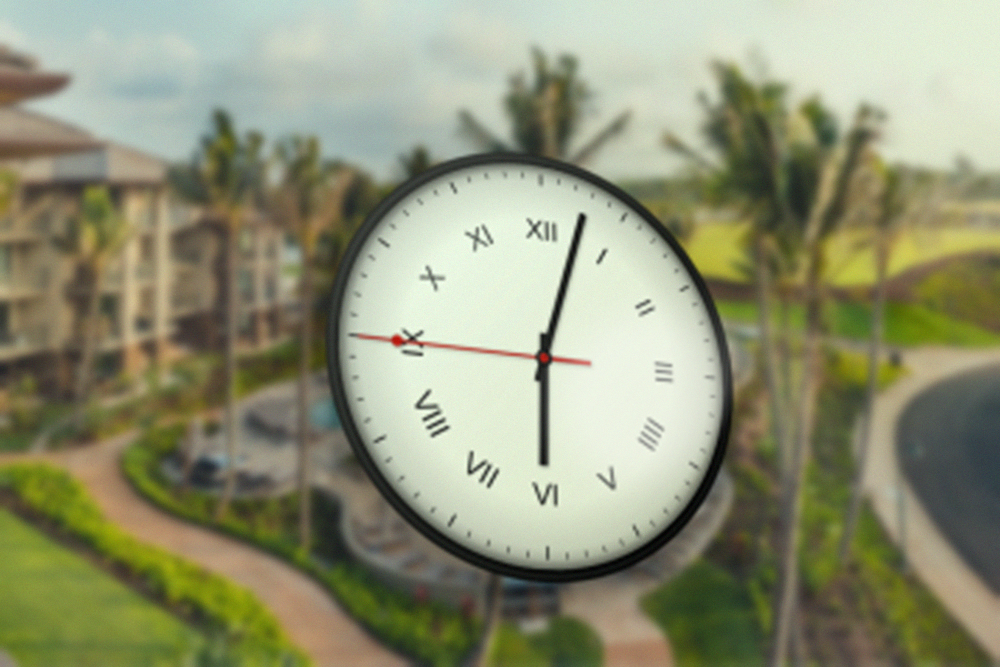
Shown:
6 h 02 min 45 s
